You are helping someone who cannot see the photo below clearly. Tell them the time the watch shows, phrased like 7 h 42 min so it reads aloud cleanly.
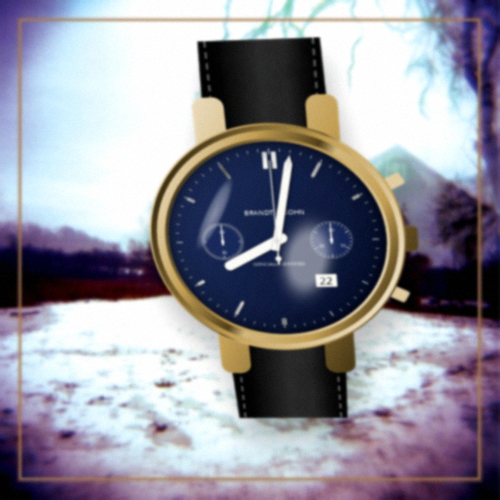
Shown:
8 h 02 min
